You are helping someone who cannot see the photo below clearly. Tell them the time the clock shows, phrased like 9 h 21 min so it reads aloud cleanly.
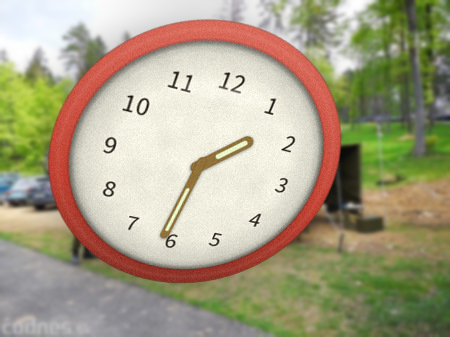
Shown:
1 h 31 min
